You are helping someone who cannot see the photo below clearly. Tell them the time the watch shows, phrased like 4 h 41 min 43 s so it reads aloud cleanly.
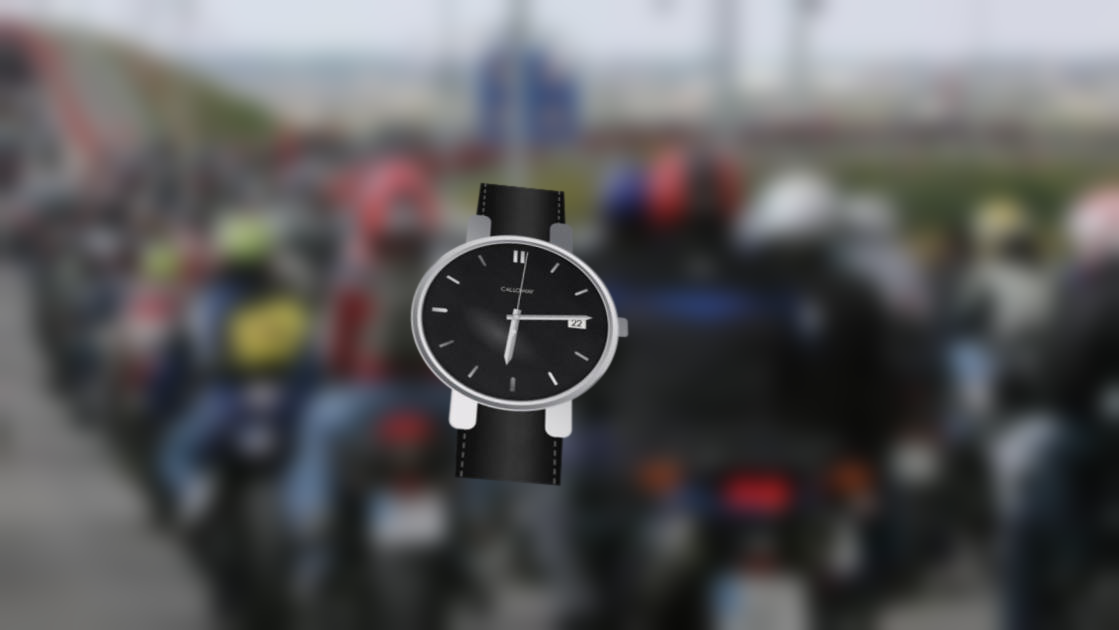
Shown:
6 h 14 min 01 s
